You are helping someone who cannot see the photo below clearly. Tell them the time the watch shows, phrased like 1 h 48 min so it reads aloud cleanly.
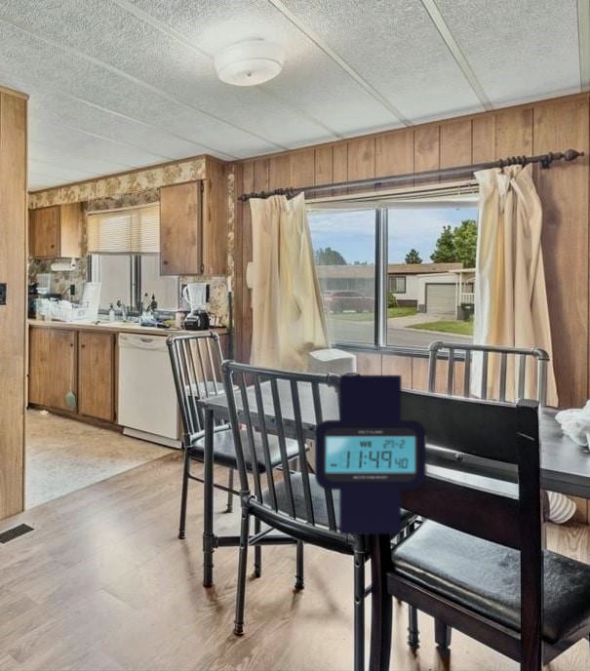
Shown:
11 h 49 min
